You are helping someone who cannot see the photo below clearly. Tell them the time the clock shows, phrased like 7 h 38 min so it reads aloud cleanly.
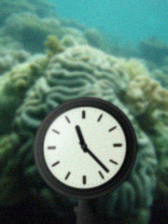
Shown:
11 h 23 min
